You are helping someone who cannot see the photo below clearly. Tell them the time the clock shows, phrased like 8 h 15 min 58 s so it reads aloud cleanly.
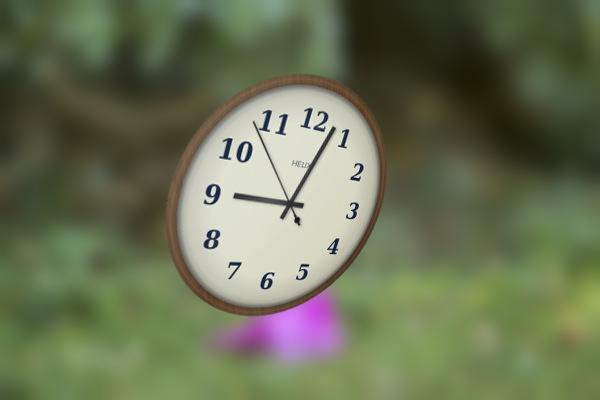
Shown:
9 h 02 min 53 s
